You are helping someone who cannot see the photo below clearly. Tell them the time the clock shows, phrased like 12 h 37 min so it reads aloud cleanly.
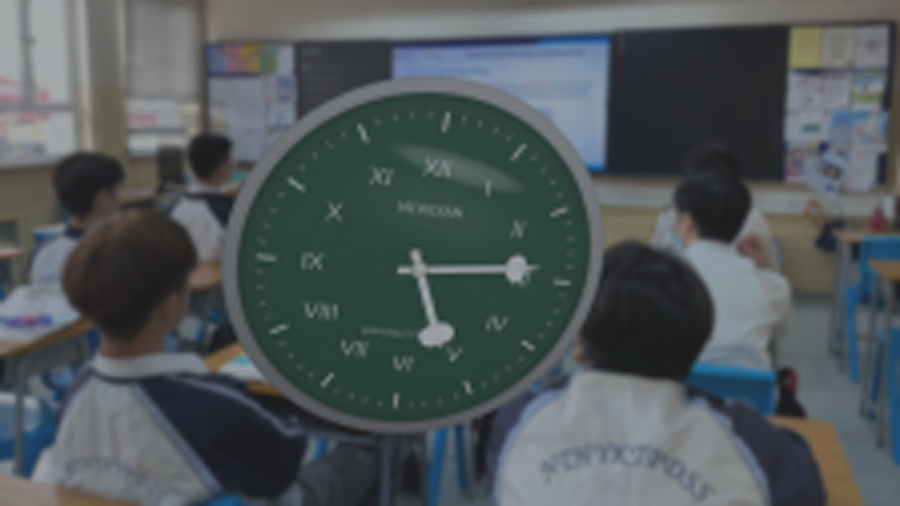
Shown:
5 h 14 min
